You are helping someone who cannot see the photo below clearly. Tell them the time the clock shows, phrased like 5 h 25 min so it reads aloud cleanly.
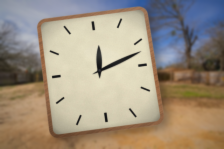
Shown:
12 h 12 min
